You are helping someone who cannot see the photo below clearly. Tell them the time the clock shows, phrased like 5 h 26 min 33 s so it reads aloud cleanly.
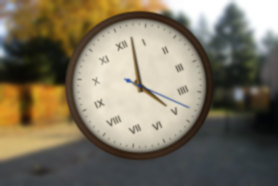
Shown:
5 h 02 min 23 s
